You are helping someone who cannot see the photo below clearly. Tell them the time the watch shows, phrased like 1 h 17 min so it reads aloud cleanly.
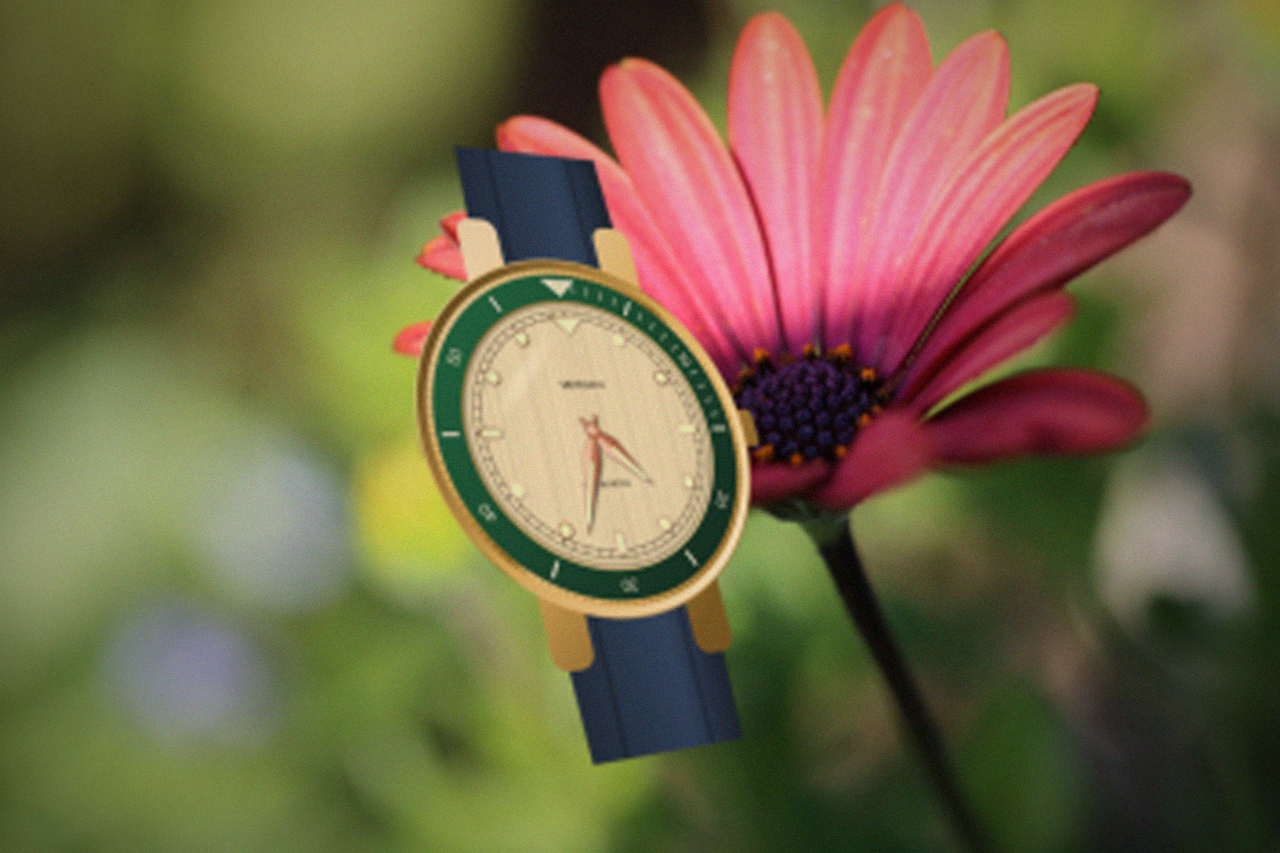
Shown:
4 h 33 min
